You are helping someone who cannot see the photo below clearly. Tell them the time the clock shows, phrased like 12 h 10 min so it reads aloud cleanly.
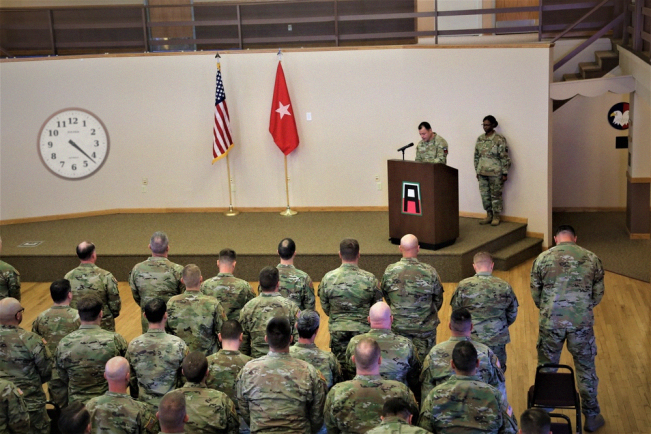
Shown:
4 h 22 min
